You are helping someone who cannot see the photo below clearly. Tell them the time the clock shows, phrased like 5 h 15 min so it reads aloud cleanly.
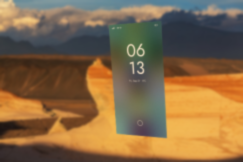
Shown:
6 h 13 min
